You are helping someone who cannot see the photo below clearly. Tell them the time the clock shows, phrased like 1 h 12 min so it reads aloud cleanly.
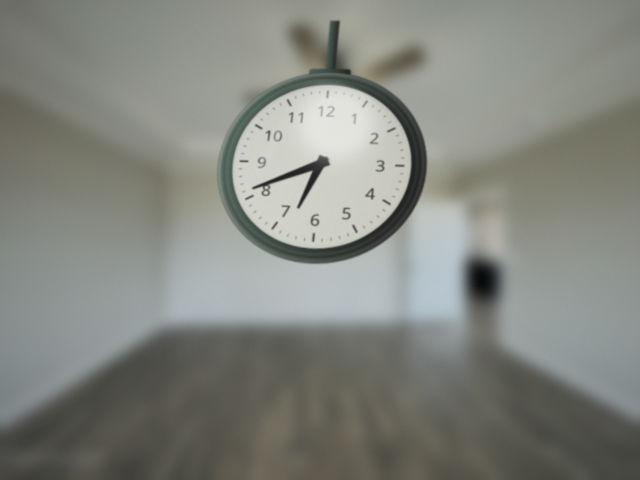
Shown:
6 h 41 min
